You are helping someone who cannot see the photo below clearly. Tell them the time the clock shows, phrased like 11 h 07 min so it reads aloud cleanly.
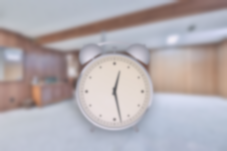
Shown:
12 h 28 min
